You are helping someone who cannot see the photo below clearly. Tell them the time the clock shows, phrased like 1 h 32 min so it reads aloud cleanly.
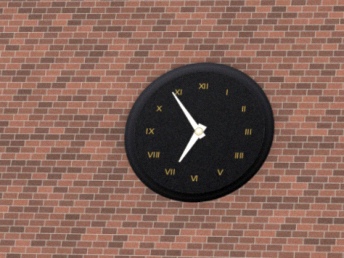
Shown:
6 h 54 min
